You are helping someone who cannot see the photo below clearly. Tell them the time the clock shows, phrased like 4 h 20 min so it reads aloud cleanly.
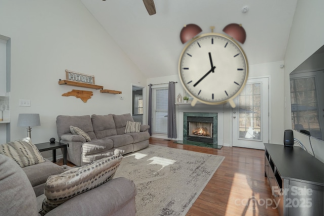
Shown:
11 h 38 min
